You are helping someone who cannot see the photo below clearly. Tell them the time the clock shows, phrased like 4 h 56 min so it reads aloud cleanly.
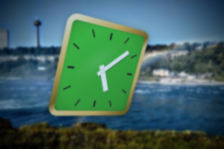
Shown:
5 h 08 min
